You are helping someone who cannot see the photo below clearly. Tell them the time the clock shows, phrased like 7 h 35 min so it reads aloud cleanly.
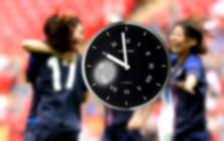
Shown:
9 h 59 min
